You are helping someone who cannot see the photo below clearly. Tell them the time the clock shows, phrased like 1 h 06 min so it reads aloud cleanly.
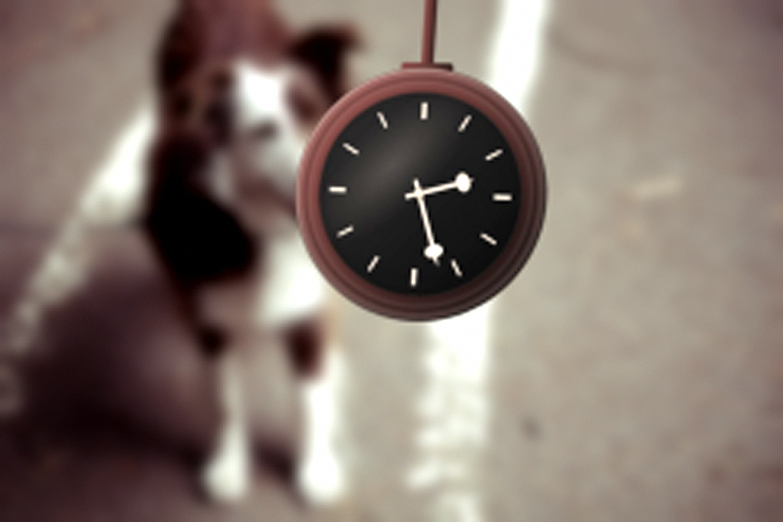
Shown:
2 h 27 min
